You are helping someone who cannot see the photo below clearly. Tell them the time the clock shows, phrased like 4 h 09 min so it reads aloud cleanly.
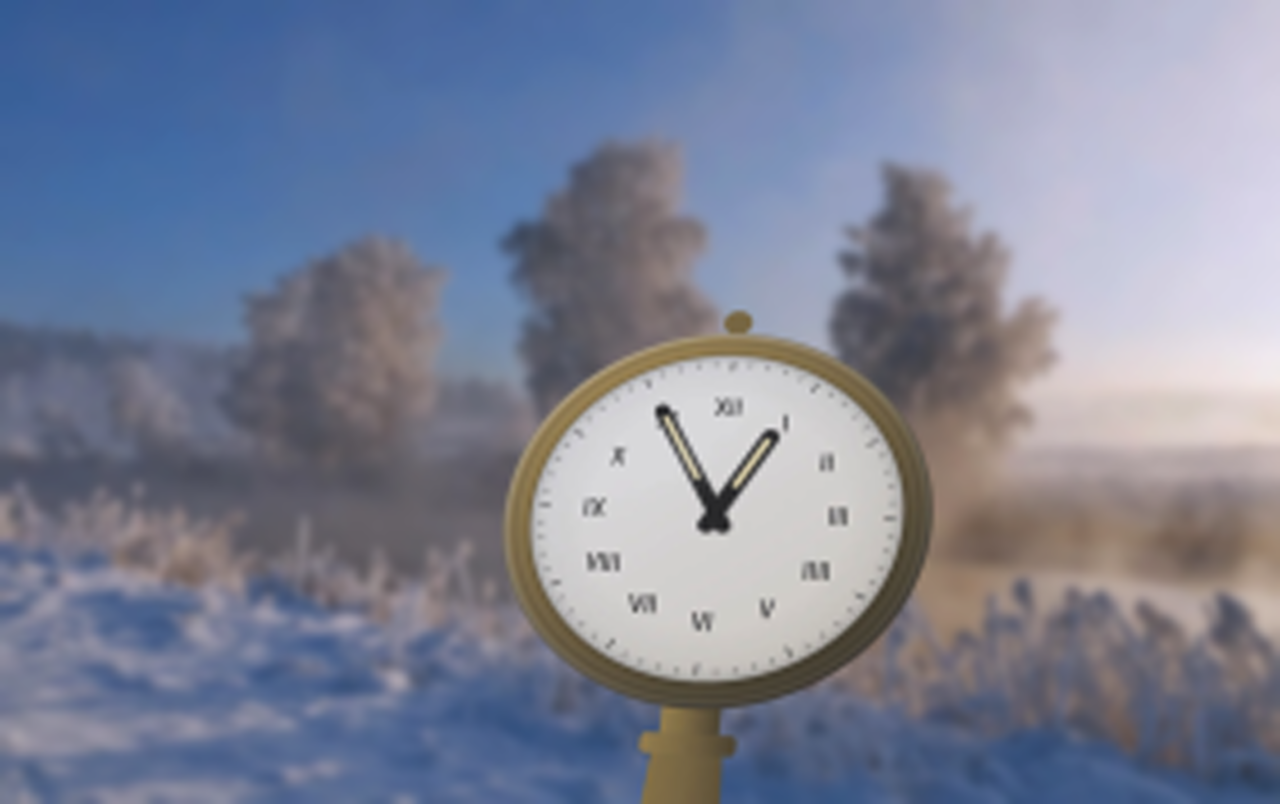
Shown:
12 h 55 min
